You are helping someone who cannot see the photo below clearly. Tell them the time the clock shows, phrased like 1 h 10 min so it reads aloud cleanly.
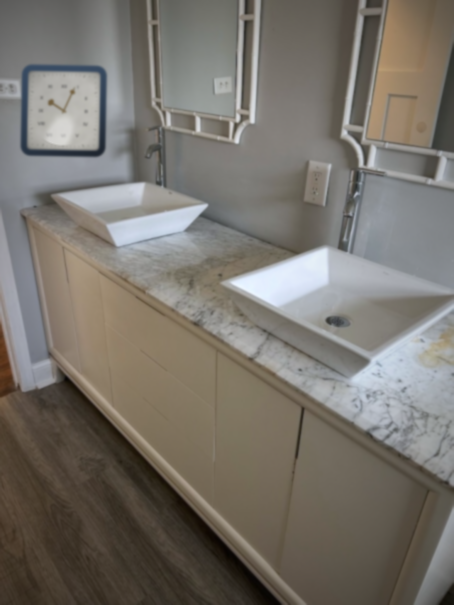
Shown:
10 h 04 min
